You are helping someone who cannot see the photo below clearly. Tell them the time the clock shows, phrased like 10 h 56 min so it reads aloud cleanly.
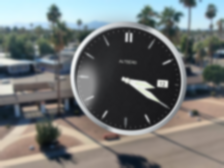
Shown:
3 h 20 min
